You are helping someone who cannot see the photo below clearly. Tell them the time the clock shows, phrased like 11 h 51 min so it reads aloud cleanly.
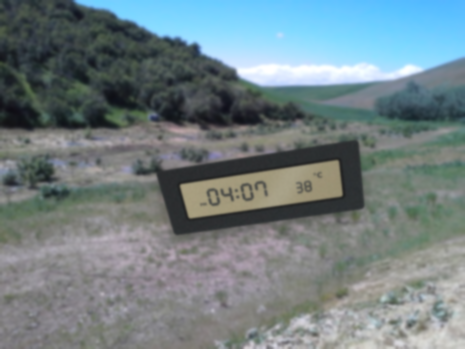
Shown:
4 h 07 min
